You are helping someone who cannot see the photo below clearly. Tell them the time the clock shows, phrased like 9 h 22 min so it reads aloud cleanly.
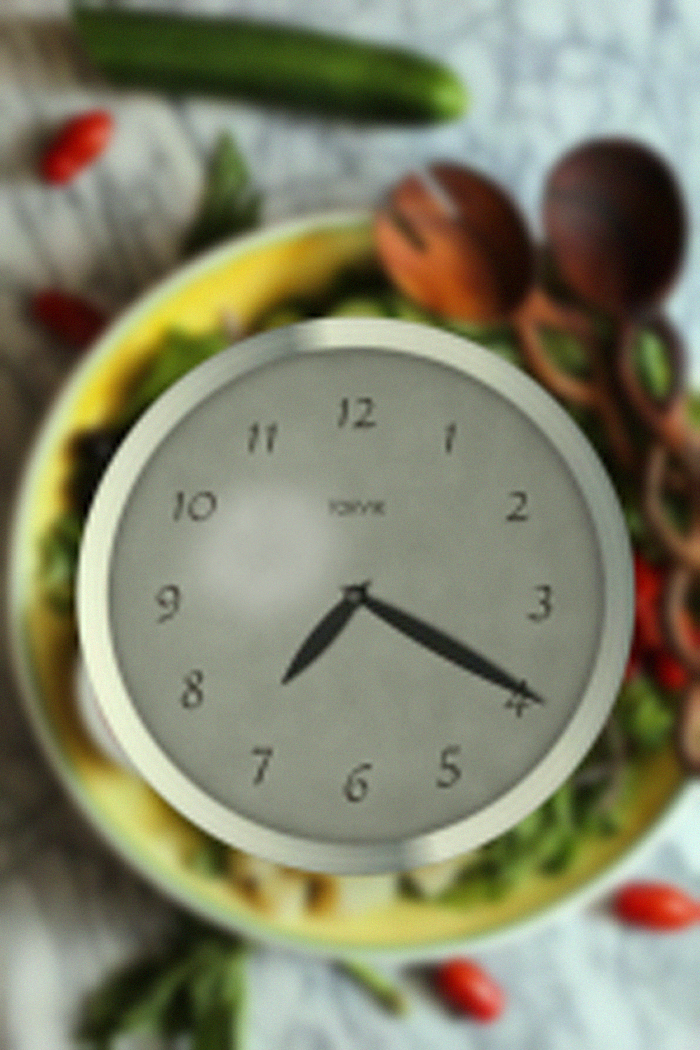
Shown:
7 h 20 min
